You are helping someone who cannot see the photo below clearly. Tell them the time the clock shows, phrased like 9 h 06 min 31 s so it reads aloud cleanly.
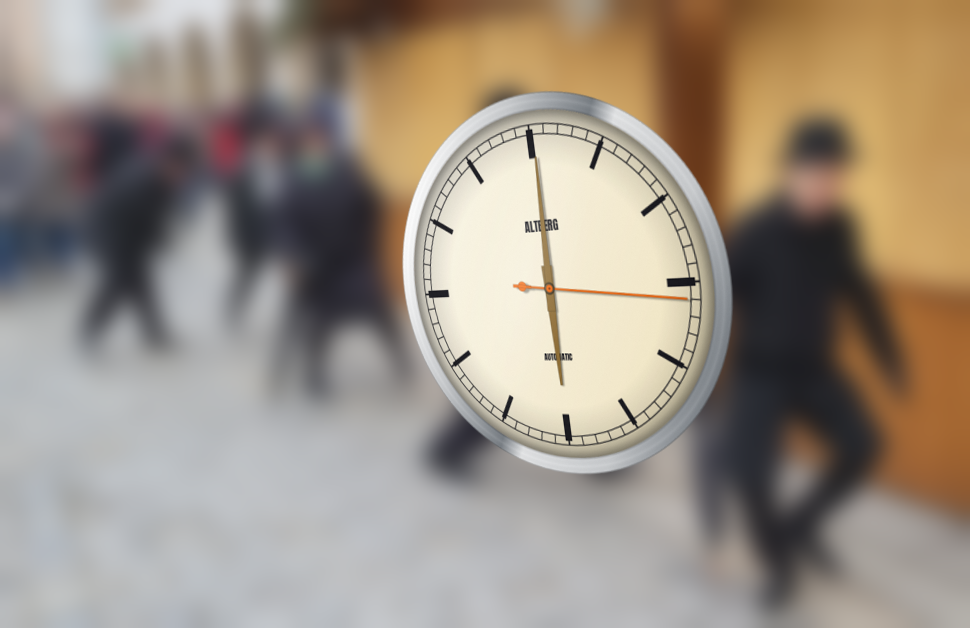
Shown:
6 h 00 min 16 s
